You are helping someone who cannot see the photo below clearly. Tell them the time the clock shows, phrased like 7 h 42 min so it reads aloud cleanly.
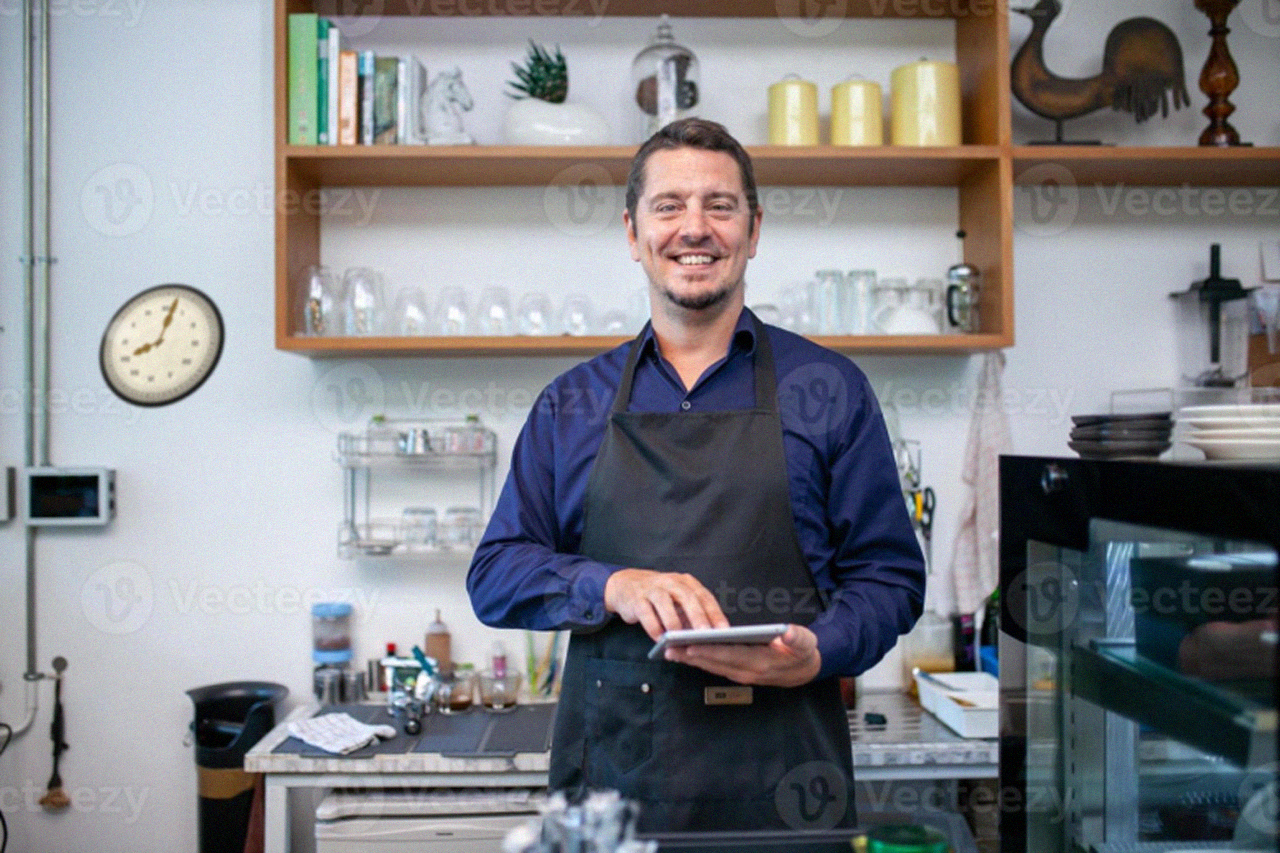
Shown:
8 h 02 min
